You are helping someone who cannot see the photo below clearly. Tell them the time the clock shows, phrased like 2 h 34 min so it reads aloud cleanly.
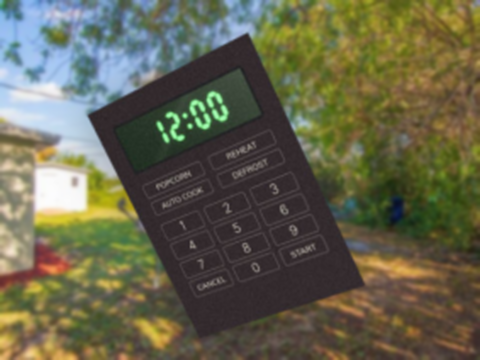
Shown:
12 h 00 min
